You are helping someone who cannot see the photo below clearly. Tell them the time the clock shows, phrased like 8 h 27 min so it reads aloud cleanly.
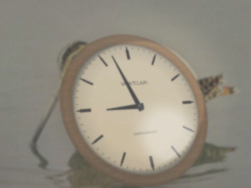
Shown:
8 h 57 min
